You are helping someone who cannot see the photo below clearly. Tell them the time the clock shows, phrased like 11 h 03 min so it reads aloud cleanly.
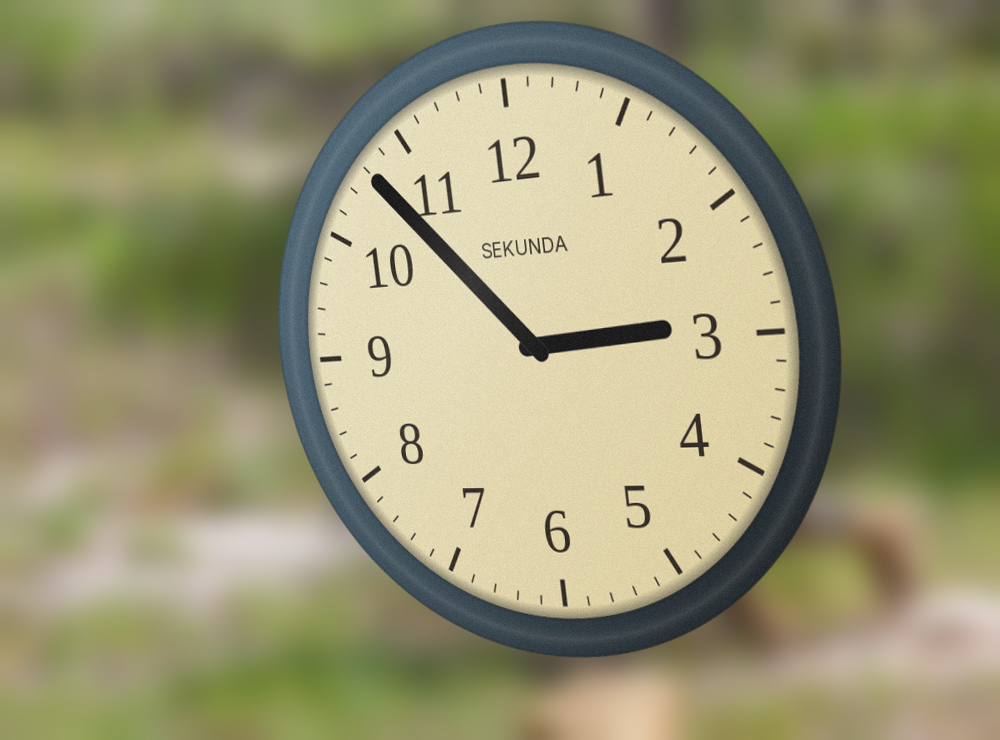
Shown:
2 h 53 min
